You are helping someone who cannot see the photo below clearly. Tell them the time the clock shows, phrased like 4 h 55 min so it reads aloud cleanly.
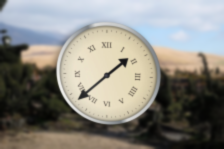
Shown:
1 h 38 min
